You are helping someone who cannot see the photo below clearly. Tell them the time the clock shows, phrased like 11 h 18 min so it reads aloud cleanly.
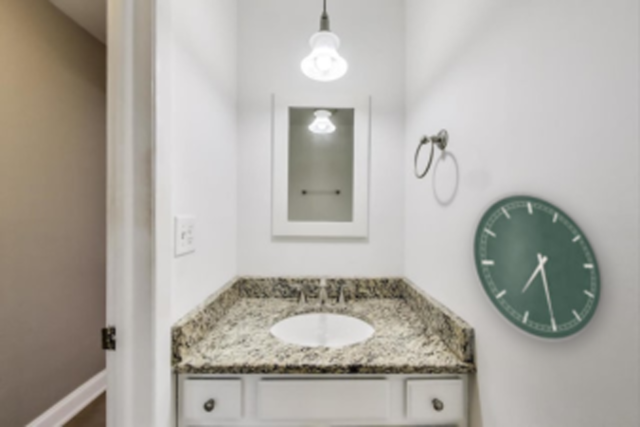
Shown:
7 h 30 min
